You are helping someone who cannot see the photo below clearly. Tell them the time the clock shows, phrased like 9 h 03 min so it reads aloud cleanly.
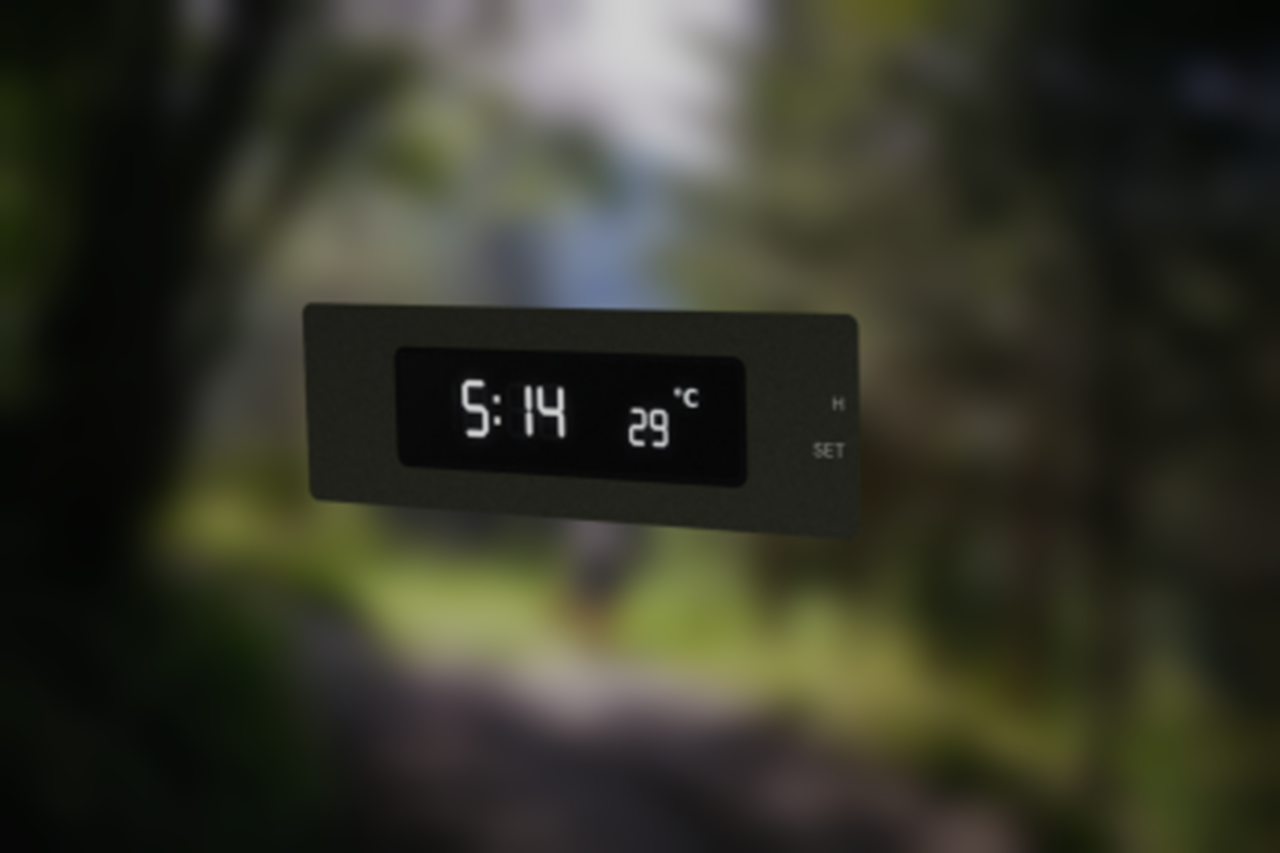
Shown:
5 h 14 min
